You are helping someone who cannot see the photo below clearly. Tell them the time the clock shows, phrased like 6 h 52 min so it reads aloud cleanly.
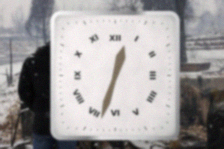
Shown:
12 h 33 min
